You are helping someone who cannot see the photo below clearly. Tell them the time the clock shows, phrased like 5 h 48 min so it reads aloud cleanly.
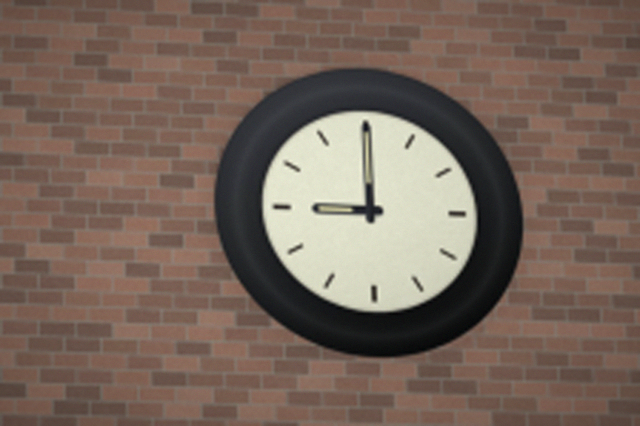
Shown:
9 h 00 min
